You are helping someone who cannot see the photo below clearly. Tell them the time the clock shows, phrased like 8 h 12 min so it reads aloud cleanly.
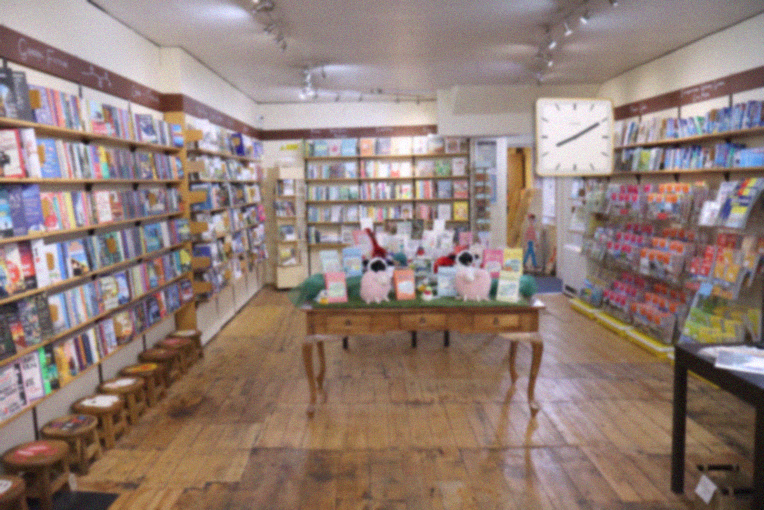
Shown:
8 h 10 min
